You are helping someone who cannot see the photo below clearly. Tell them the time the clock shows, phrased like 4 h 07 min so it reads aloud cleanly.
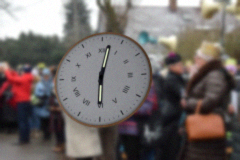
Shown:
6 h 02 min
